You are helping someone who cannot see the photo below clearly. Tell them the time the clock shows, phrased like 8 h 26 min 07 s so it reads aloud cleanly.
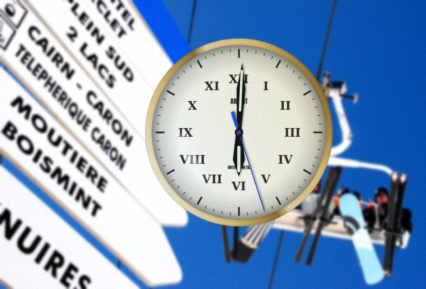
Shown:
6 h 00 min 27 s
